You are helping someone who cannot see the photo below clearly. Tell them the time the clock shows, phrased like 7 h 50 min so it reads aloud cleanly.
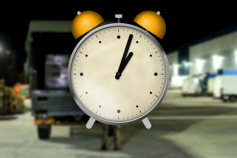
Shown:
1 h 03 min
